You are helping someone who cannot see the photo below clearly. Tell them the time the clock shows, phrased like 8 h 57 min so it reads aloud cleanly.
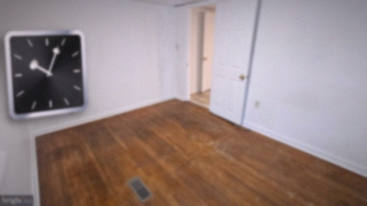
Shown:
10 h 04 min
